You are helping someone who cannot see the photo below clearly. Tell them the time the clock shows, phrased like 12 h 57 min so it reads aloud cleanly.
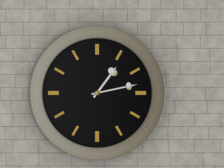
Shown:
1 h 13 min
